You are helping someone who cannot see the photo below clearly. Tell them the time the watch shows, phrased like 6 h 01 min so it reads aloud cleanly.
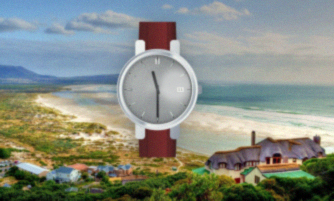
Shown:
11 h 30 min
